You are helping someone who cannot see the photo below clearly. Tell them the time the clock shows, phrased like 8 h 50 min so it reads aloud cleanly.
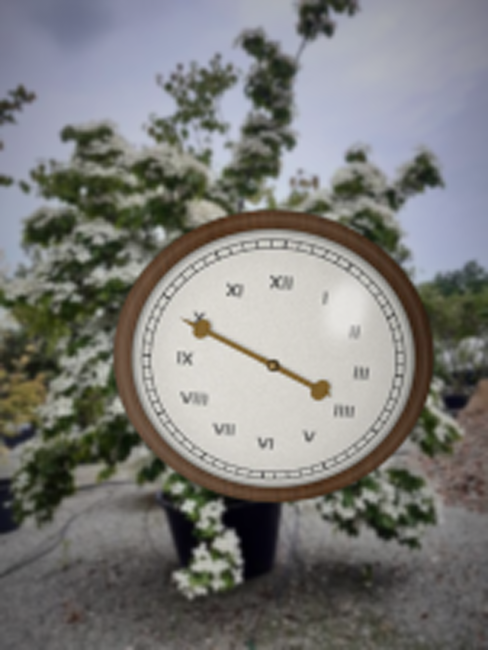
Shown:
3 h 49 min
